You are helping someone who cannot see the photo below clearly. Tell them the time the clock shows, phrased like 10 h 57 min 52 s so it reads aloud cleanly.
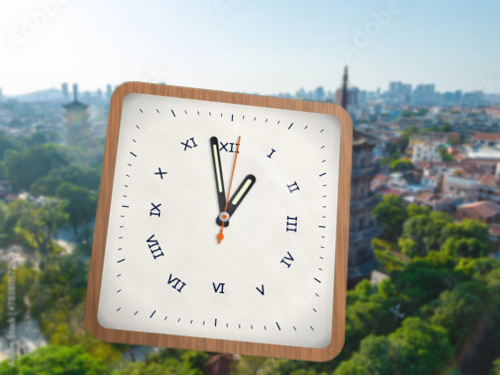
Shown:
12 h 58 min 01 s
